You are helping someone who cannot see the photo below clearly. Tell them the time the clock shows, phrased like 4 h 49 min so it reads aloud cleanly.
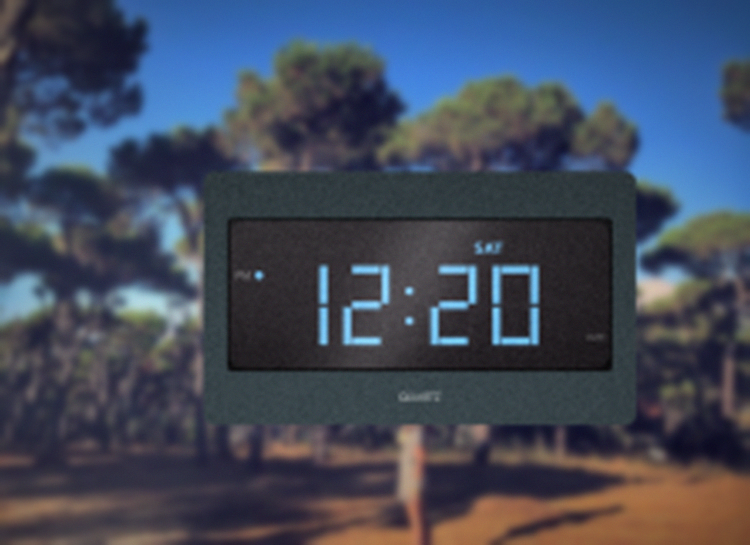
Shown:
12 h 20 min
